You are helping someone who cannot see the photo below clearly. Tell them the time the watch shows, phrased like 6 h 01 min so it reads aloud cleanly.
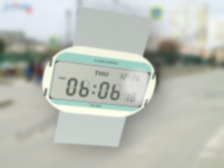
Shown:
6 h 06 min
